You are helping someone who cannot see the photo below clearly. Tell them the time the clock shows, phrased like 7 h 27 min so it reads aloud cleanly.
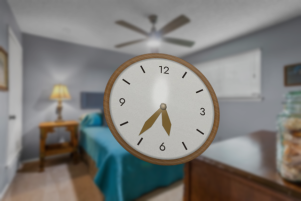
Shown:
5 h 36 min
